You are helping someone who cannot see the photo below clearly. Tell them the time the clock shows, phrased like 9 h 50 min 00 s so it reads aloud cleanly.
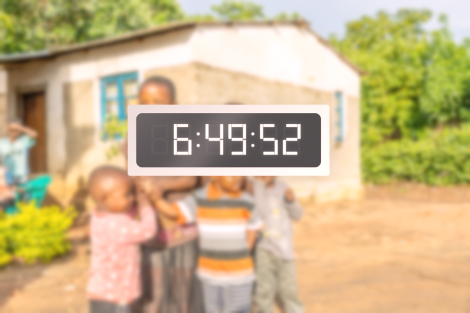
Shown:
6 h 49 min 52 s
